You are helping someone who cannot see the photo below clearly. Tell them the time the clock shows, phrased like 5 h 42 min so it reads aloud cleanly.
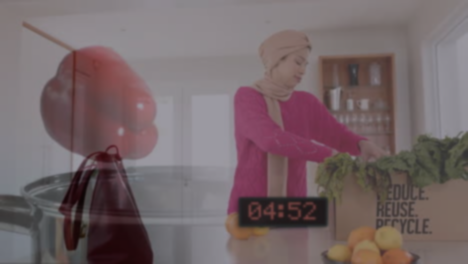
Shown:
4 h 52 min
